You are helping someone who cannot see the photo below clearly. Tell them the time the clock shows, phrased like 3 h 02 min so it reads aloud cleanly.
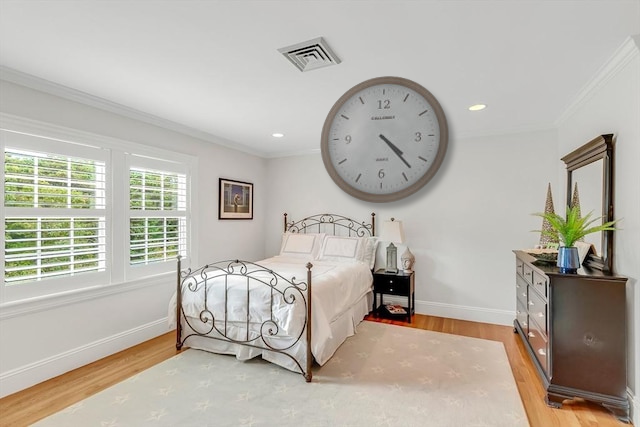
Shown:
4 h 23 min
